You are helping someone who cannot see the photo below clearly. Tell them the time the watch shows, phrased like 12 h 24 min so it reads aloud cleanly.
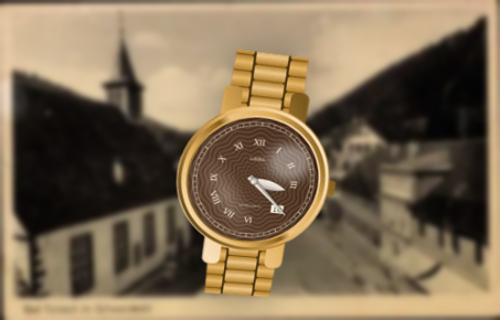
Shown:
3 h 22 min
